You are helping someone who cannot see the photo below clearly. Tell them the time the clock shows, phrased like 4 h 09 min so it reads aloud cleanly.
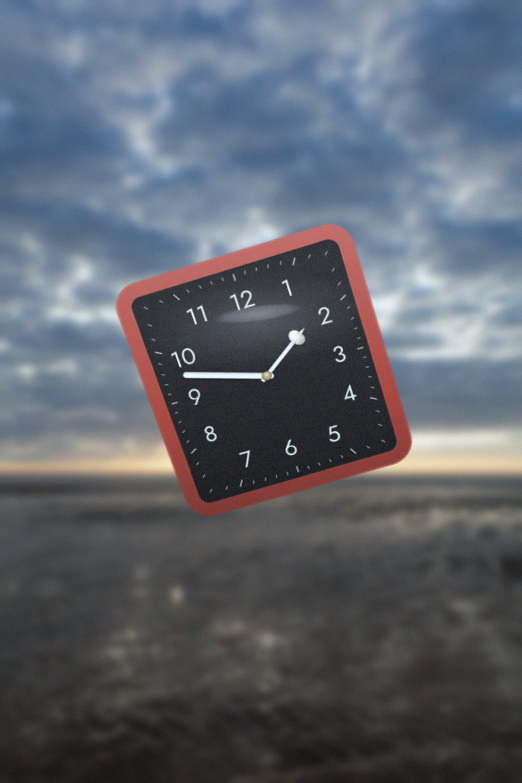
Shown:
1 h 48 min
